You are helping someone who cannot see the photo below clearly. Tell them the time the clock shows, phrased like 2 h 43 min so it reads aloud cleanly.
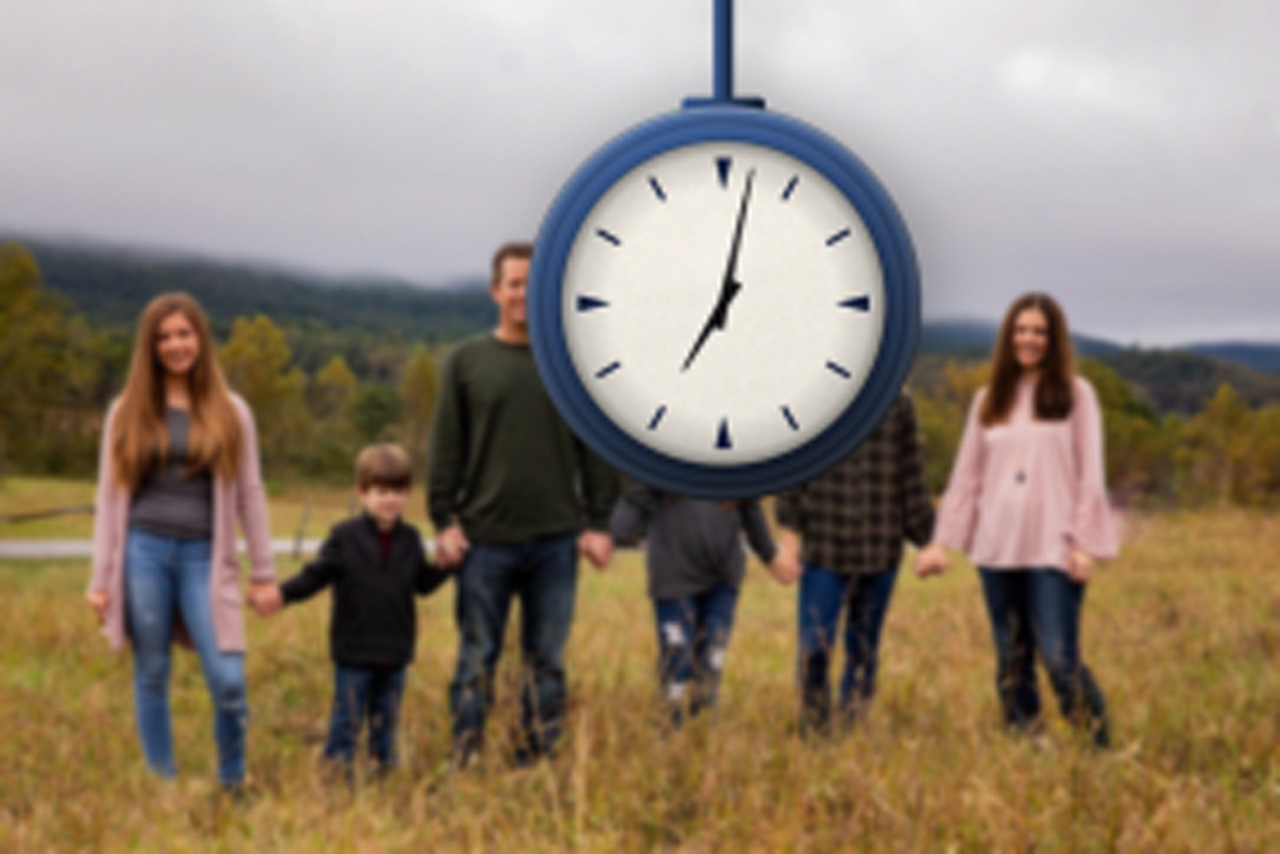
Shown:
7 h 02 min
